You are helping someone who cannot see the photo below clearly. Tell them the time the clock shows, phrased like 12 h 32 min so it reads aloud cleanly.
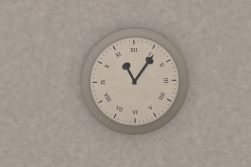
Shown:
11 h 06 min
